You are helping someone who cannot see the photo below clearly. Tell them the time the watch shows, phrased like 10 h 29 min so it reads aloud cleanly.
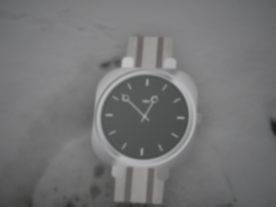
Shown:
12 h 52 min
